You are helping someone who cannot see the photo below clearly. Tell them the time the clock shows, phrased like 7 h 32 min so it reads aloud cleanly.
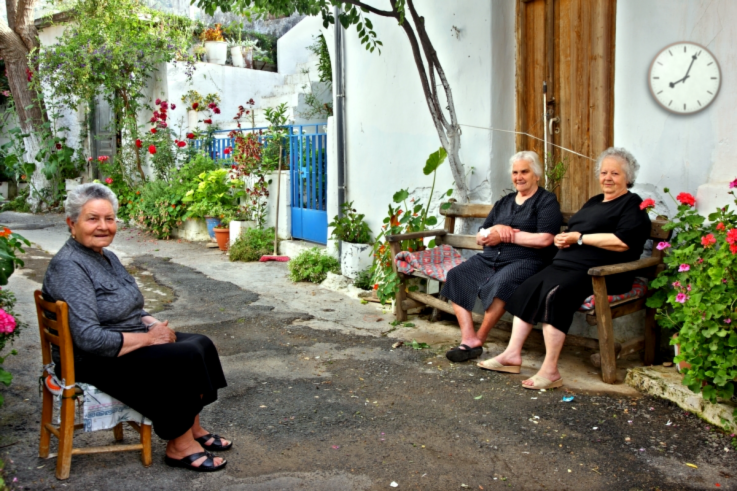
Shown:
8 h 04 min
